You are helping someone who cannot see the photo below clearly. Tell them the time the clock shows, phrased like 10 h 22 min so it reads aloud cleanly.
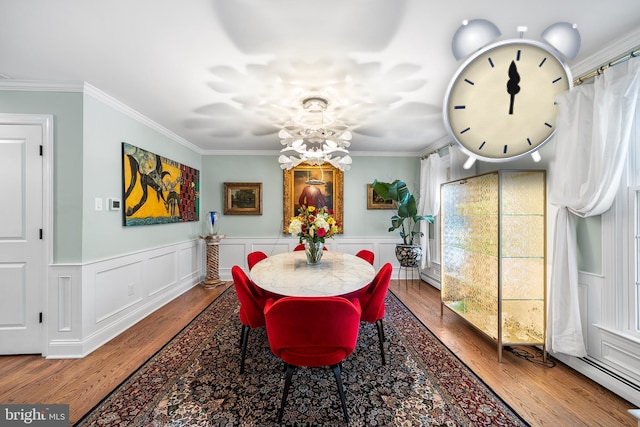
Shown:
11 h 59 min
